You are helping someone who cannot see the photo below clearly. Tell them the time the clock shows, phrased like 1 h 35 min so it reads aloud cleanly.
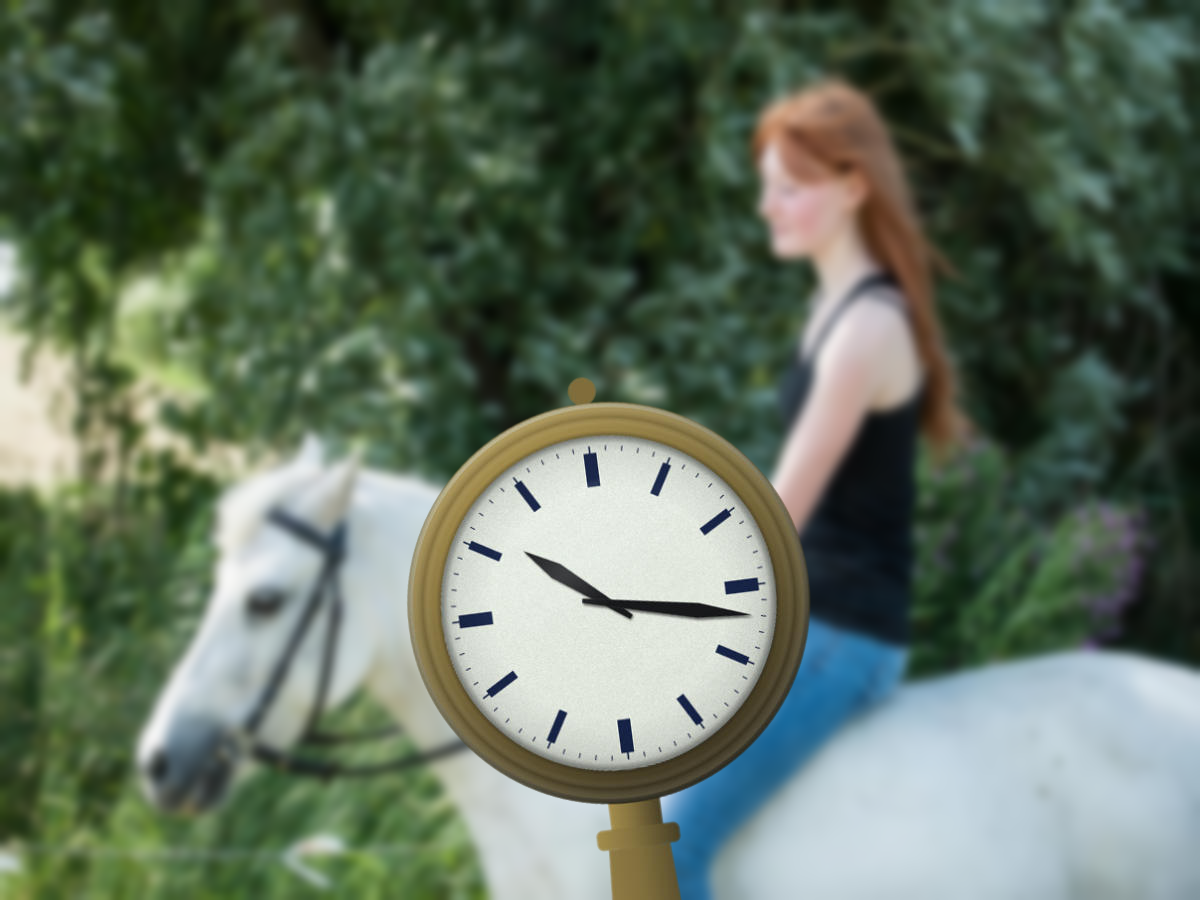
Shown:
10 h 17 min
